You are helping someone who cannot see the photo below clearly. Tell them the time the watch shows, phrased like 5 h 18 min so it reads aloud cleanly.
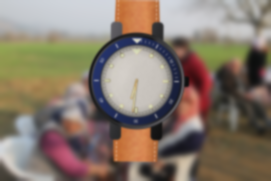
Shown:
6 h 31 min
